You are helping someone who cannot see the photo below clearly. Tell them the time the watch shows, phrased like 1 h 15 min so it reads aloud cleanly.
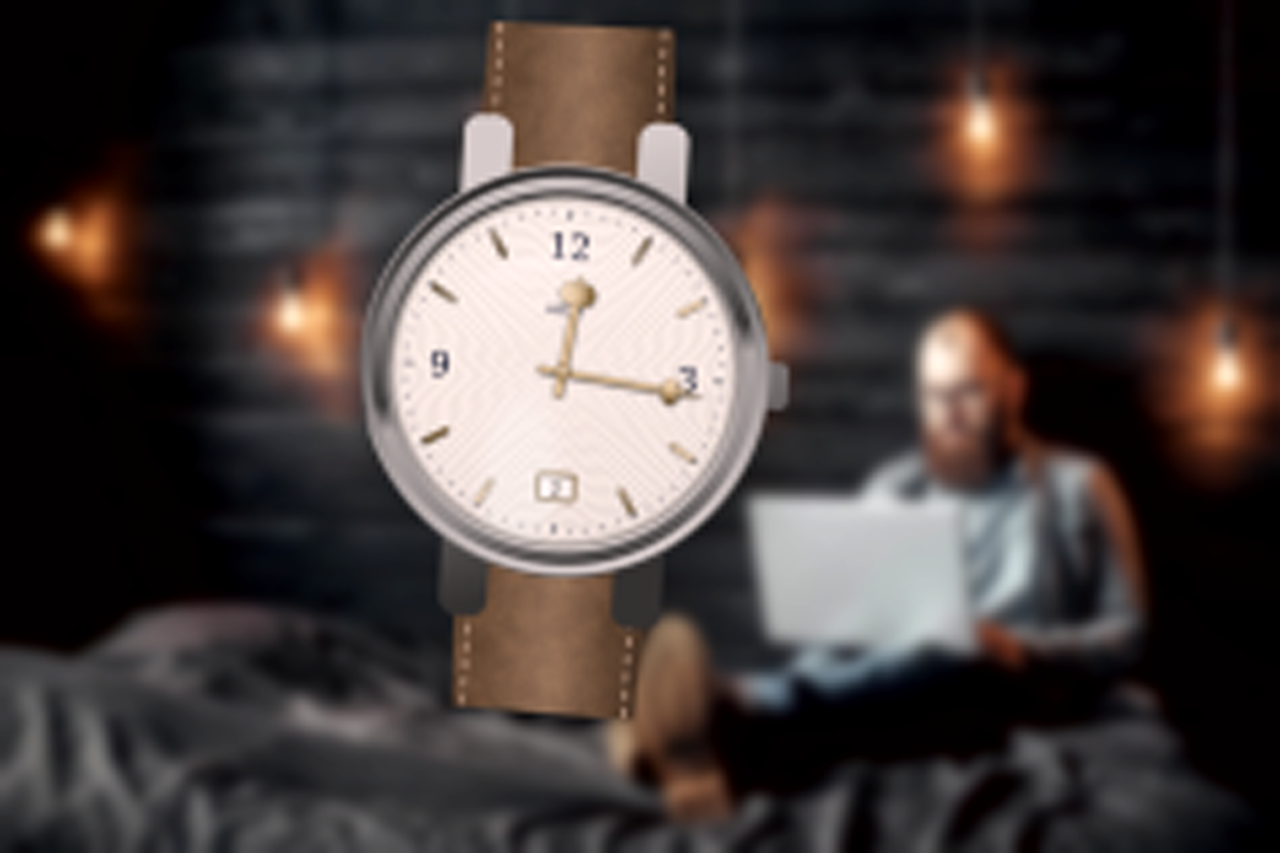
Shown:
12 h 16 min
